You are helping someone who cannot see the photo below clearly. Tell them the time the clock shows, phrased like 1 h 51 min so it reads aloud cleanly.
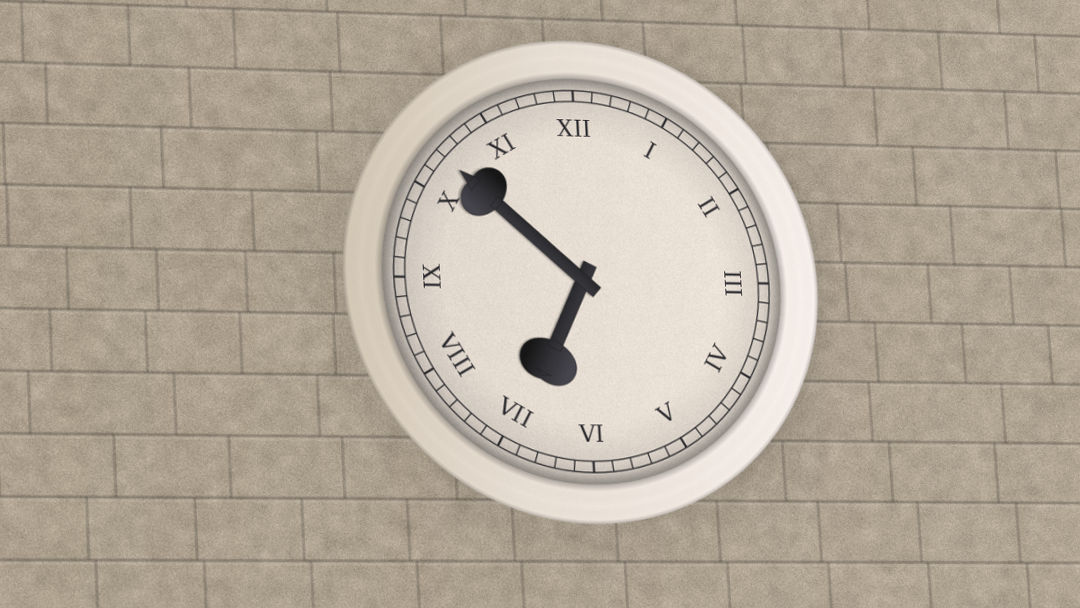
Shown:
6 h 52 min
